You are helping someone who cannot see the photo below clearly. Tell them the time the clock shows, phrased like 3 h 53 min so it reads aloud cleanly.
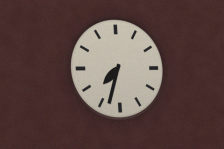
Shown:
7 h 33 min
